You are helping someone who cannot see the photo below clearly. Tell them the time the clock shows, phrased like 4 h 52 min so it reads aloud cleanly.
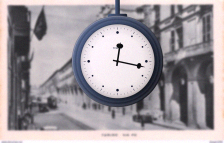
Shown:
12 h 17 min
